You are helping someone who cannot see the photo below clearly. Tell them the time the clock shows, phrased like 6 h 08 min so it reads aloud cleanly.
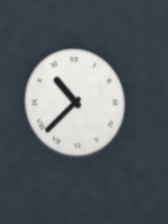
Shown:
10 h 38 min
